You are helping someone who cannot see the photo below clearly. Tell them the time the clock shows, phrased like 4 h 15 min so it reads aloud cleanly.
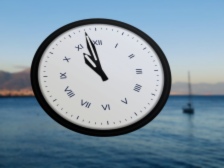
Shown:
10 h 58 min
